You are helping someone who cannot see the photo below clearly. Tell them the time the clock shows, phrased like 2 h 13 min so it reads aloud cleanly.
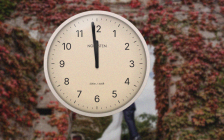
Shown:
11 h 59 min
